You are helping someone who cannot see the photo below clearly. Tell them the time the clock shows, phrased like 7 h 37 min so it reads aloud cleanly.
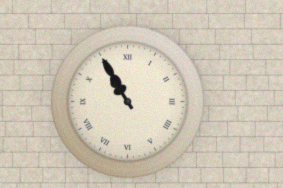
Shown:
10 h 55 min
